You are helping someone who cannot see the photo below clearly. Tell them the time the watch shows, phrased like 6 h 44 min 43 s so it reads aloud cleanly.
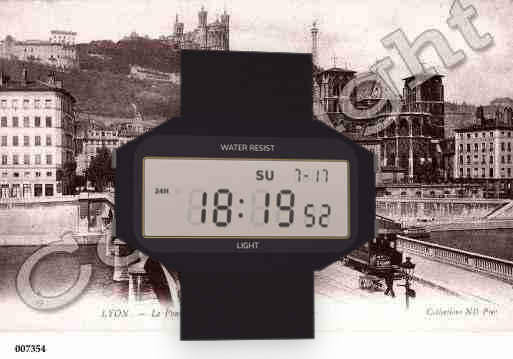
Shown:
18 h 19 min 52 s
